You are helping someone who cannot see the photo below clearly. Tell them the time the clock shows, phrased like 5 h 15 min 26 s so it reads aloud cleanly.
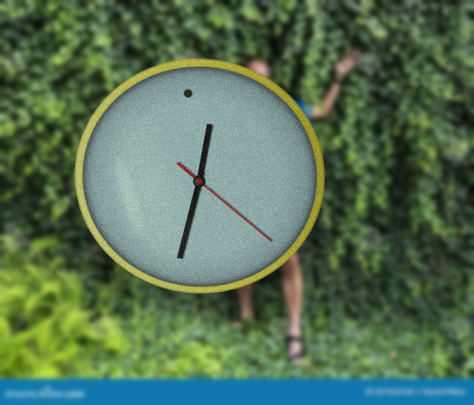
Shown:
12 h 33 min 23 s
